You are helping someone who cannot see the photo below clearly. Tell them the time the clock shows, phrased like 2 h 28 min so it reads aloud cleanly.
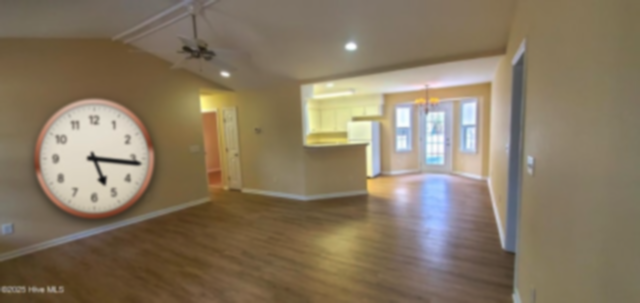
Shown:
5 h 16 min
